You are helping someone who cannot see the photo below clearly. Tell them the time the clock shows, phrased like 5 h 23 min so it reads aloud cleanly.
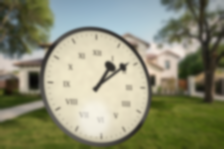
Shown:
1 h 09 min
